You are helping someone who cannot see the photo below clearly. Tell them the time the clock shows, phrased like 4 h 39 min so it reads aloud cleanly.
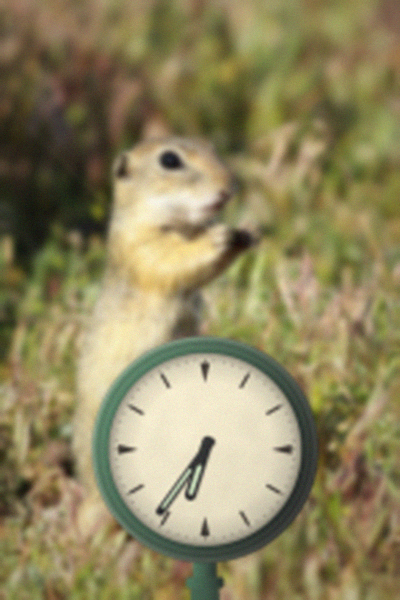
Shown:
6 h 36 min
